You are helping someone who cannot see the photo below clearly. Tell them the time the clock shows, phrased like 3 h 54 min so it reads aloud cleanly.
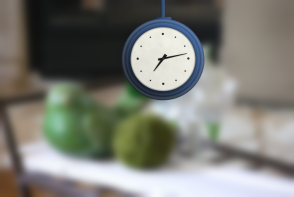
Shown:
7 h 13 min
